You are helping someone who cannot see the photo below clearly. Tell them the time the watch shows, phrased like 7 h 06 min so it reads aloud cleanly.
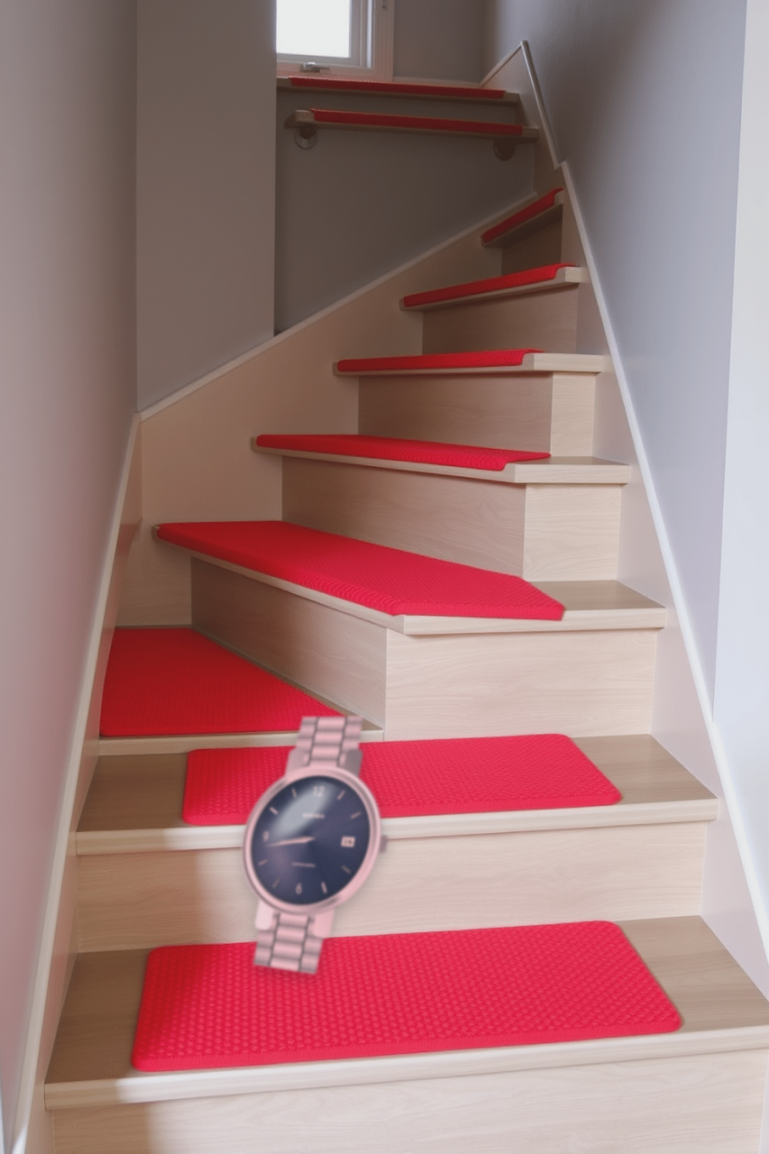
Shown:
8 h 43 min
